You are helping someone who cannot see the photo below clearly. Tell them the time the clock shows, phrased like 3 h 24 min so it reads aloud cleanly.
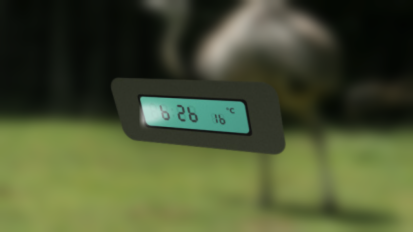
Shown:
6 h 26 min
